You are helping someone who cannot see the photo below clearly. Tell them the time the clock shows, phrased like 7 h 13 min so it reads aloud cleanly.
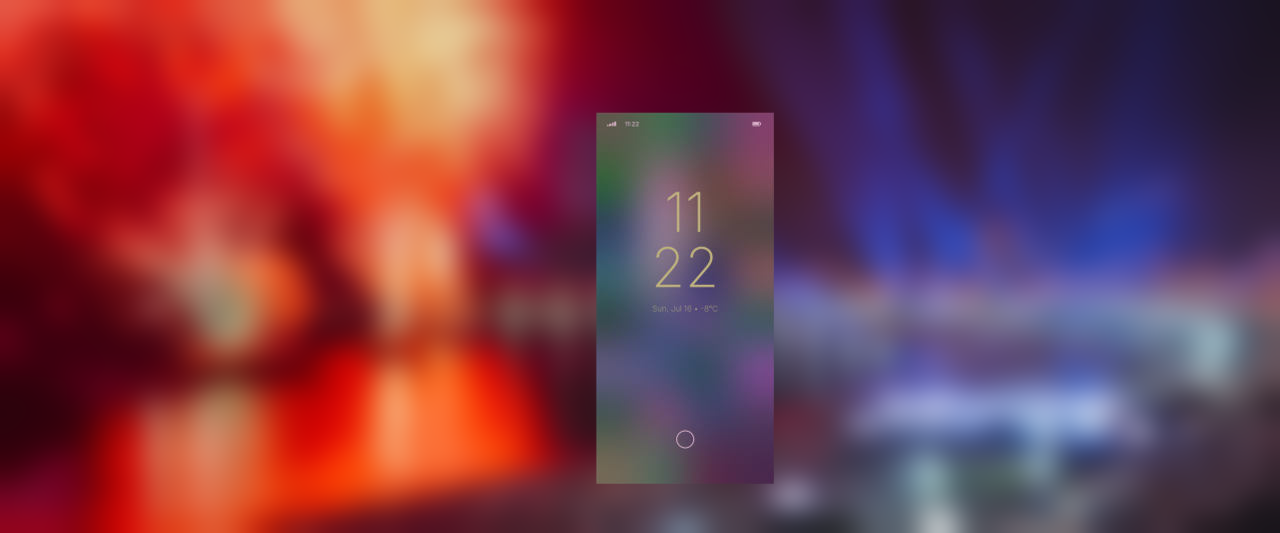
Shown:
11 h 22 min
